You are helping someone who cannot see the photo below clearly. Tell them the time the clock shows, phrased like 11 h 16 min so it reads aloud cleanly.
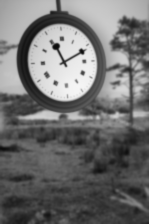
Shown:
11 h 11 min
